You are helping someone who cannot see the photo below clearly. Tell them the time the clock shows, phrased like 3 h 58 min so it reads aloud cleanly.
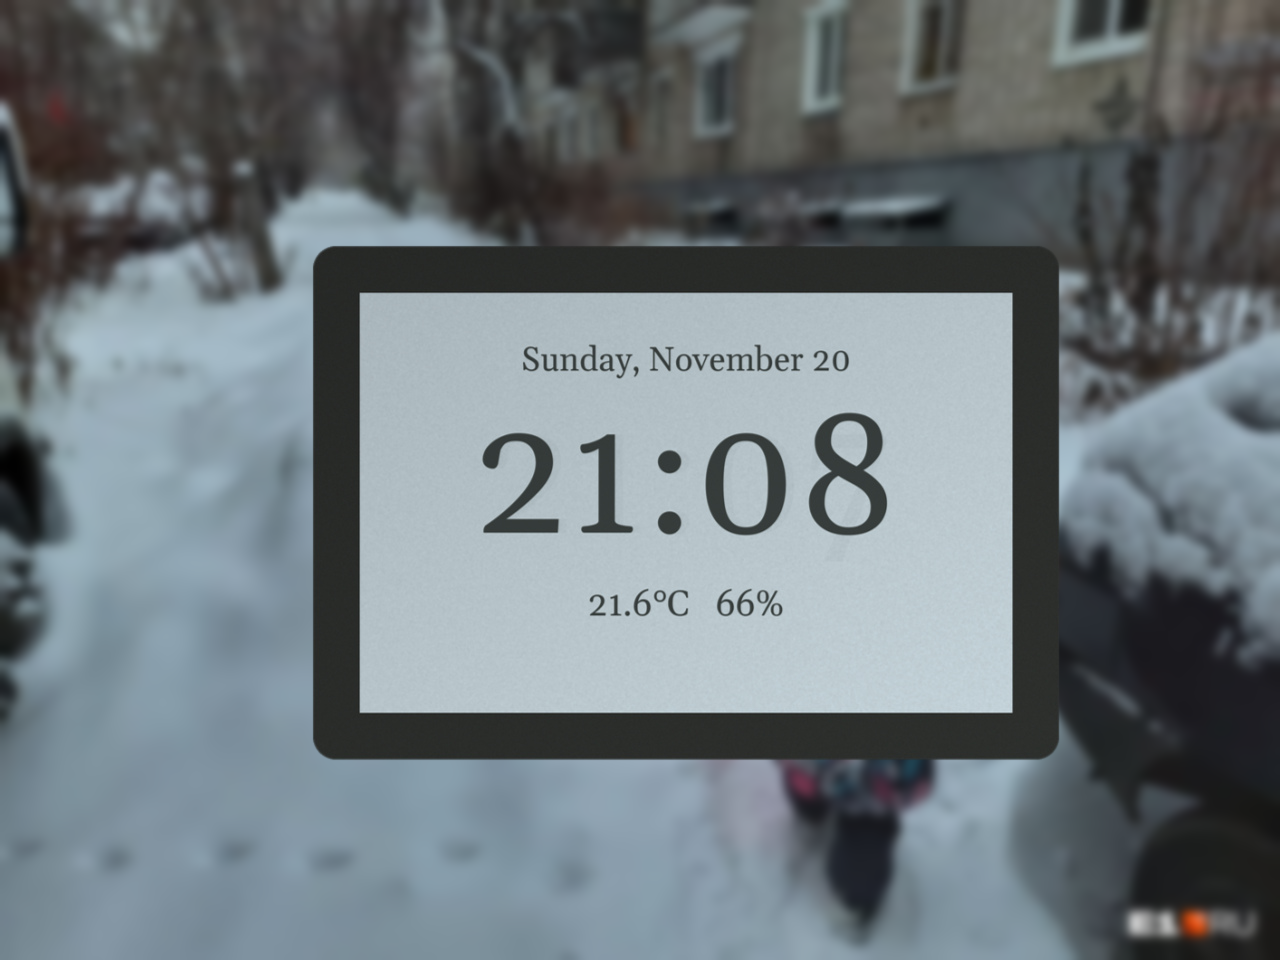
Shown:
21 h 08 min
